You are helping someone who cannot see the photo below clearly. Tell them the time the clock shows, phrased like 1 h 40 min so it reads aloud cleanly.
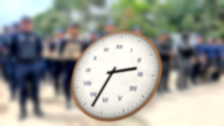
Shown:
2 h 33 min
